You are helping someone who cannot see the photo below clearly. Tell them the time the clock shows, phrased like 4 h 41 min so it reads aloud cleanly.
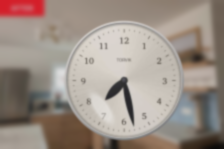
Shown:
7 h 28 min
